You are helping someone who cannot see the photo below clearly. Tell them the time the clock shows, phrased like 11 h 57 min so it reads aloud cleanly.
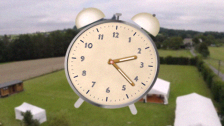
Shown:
2 h 22 min
